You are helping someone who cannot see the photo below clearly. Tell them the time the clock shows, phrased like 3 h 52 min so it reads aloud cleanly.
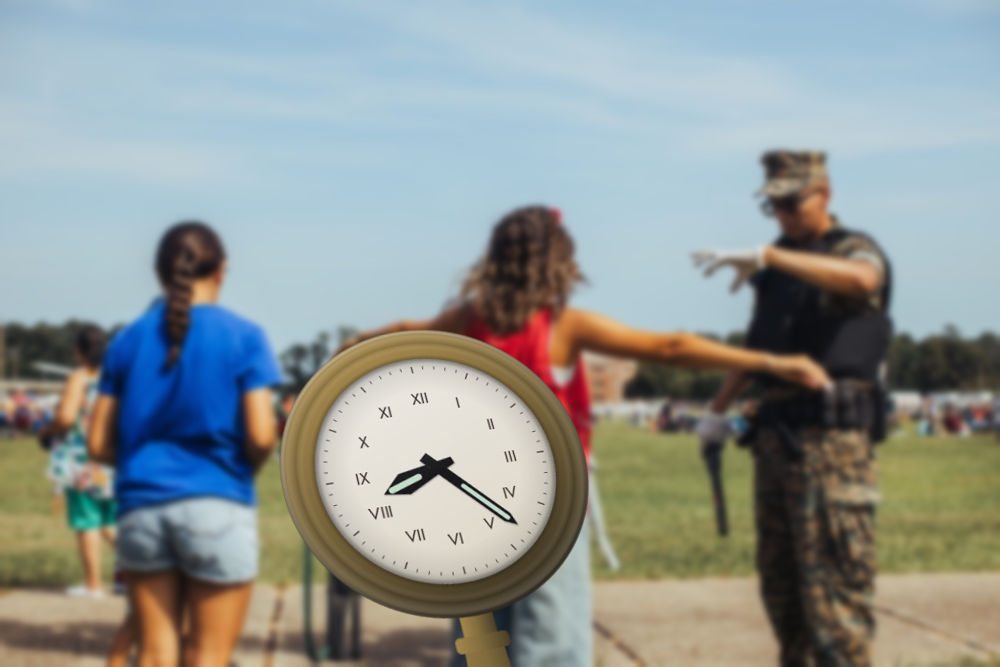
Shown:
8 h 23 min
